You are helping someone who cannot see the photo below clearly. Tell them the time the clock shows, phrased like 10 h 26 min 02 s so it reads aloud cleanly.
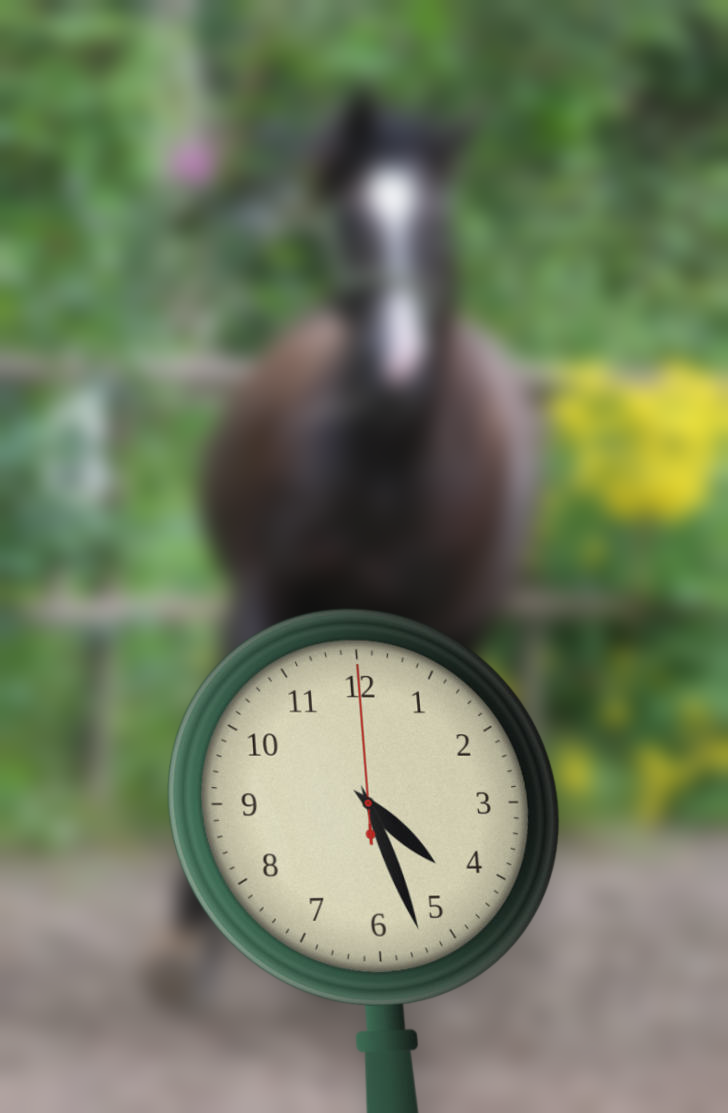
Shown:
4 h 27 min 00 s
